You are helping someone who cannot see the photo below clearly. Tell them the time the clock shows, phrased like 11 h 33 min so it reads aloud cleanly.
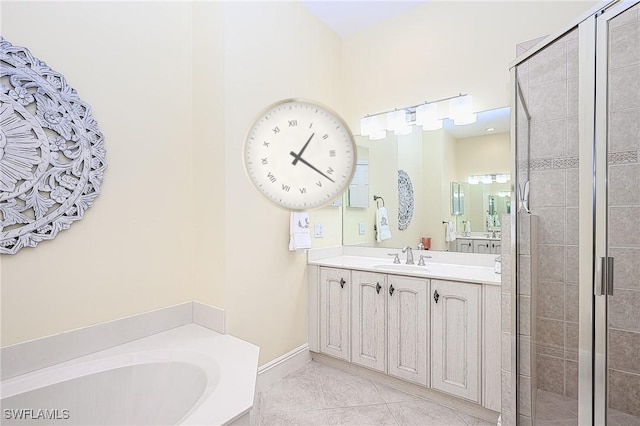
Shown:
1 h 22 min
